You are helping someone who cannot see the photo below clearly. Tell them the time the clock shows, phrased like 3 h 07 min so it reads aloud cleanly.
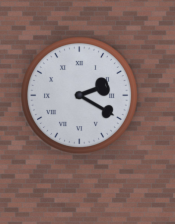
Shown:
2 h 20 min
